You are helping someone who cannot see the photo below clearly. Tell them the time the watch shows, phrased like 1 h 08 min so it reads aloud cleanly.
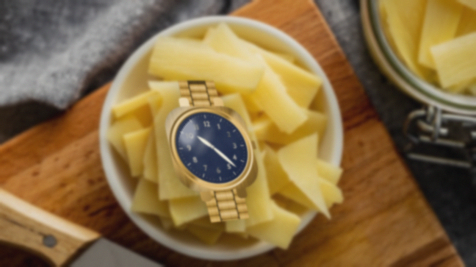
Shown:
10 h 23 min
